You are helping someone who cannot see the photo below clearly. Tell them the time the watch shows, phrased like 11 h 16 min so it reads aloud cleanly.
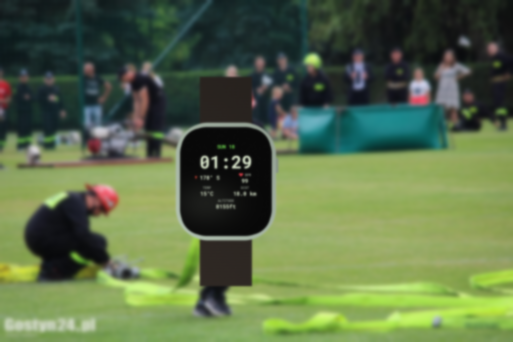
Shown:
1 h 29 min
